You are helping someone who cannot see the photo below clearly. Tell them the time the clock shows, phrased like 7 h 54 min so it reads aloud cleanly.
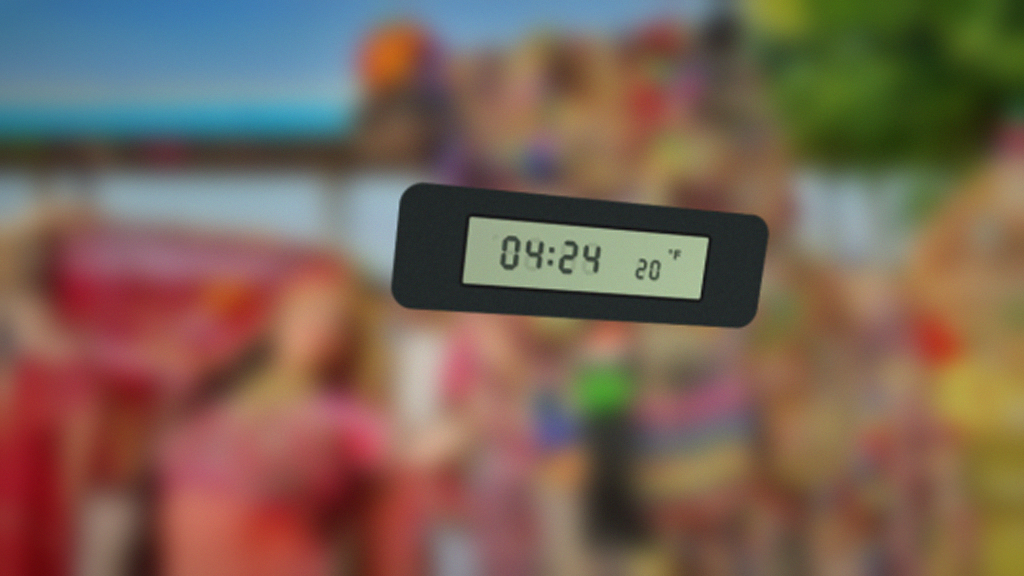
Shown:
4 h 24 min
